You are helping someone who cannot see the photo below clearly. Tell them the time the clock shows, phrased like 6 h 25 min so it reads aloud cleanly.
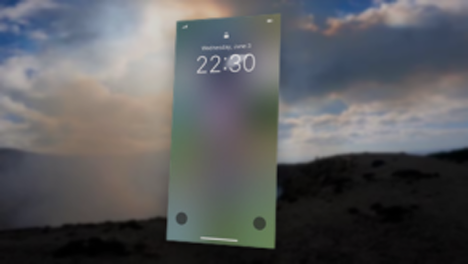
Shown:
22 h 30 min
